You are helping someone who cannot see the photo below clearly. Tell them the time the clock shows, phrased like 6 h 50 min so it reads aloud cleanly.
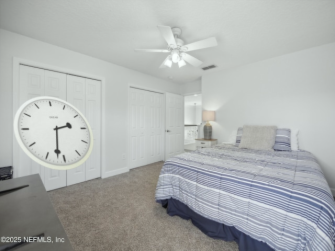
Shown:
2 h 32 min
